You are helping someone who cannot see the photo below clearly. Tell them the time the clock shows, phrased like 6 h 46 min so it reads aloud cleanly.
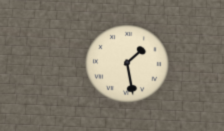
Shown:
1 h 28 min
